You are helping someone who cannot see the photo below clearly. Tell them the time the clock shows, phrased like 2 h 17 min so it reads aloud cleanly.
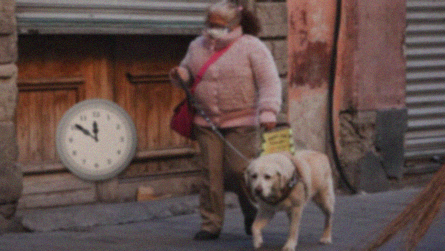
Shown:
11 h 51 min
